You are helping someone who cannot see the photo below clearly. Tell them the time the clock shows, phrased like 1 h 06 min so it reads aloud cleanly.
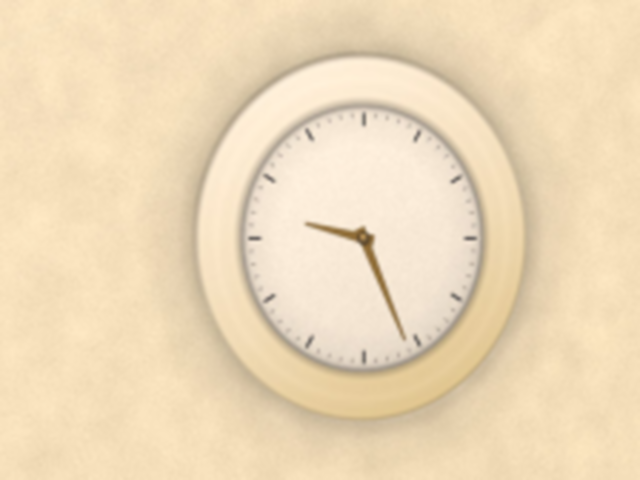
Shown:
9 h 26 min
